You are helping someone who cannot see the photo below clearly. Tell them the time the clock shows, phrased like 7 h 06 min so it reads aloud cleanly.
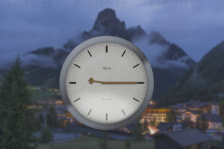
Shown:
9 h 15 min
